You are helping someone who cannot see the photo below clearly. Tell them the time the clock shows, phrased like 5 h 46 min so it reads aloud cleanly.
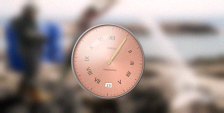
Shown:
1 h 05 min
